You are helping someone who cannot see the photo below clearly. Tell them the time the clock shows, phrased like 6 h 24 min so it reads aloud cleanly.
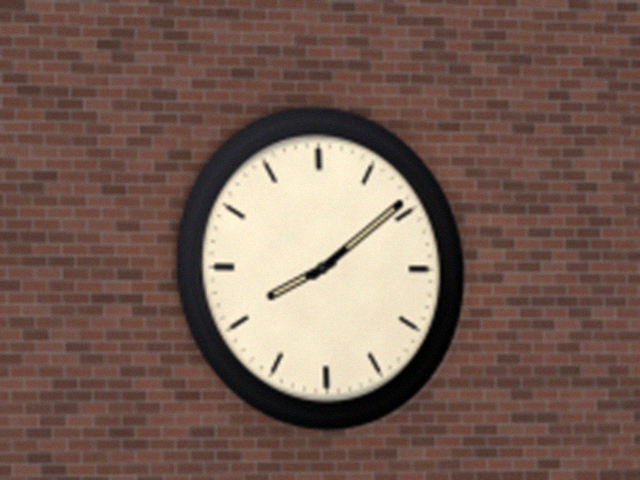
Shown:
8 h 09 min
